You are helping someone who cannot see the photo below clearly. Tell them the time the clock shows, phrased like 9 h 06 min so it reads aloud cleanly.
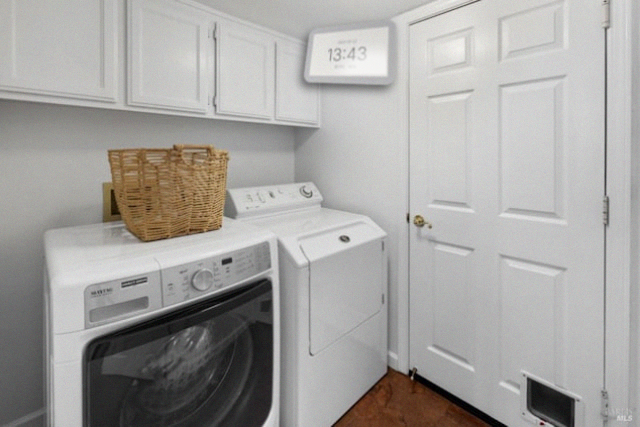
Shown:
13 h 43 min
